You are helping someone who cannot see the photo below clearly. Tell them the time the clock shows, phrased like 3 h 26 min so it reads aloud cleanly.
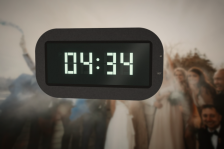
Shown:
4 h 34 min
